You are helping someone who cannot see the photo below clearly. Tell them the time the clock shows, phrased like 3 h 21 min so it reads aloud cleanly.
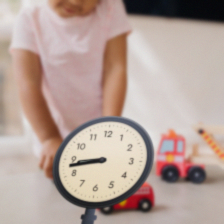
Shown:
8 h 43 min
